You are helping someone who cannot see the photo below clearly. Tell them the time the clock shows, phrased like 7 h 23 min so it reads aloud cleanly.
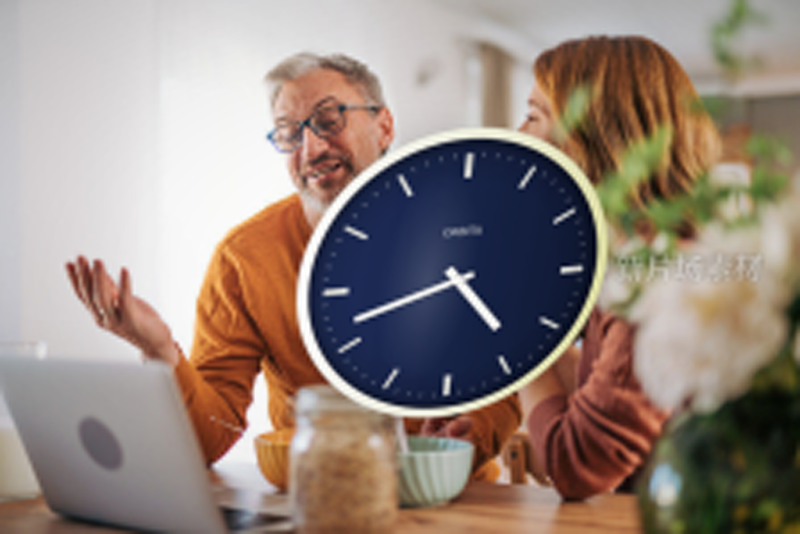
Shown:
4 h 42 min
